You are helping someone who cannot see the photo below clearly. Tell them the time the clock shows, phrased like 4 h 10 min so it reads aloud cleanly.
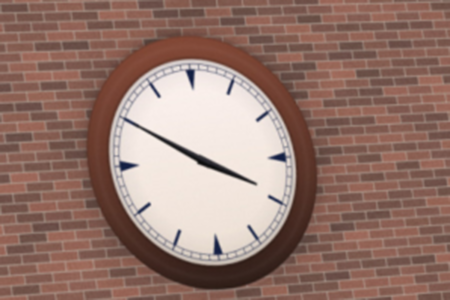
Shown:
3 h 50 min
